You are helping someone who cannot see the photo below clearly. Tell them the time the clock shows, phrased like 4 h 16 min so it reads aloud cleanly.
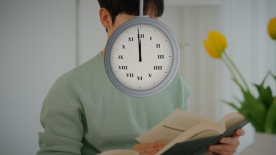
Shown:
11 h 59 min
